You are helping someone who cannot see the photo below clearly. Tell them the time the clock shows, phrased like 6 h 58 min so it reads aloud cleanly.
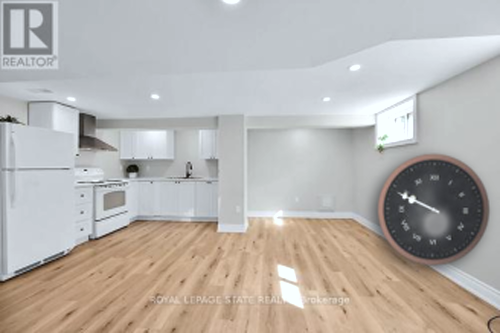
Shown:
9 h 49 min
